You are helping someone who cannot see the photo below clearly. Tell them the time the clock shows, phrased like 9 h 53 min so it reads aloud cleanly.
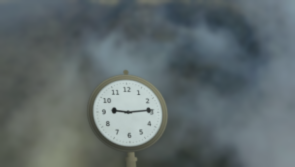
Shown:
9 h 14 min
